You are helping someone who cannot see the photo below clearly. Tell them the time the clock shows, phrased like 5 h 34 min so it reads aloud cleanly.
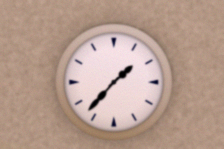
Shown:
1 h 37 min
